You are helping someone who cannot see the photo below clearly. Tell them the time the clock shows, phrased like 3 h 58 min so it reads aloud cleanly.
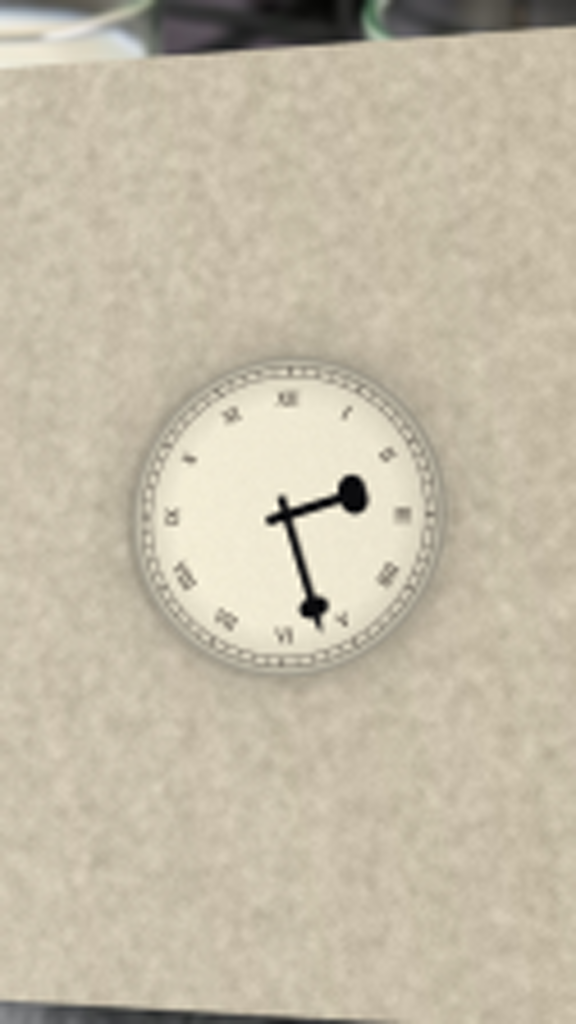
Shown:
2 h 27 min
